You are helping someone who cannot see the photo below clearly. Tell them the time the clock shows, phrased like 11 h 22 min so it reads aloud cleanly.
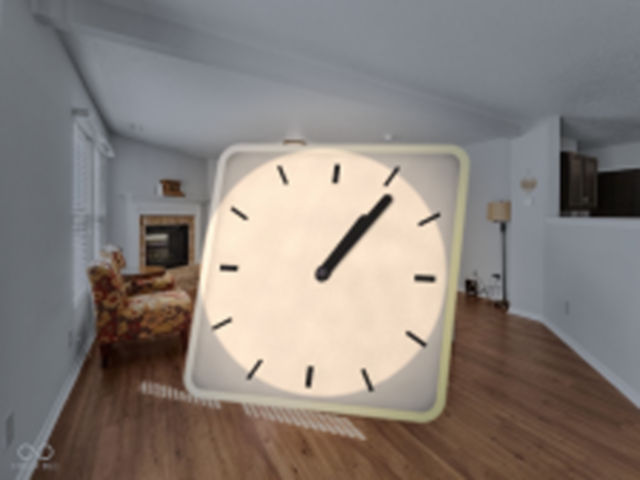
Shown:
1 h 06 min
